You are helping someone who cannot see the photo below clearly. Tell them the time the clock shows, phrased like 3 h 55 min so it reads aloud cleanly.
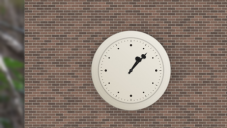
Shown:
1 h 07 min
